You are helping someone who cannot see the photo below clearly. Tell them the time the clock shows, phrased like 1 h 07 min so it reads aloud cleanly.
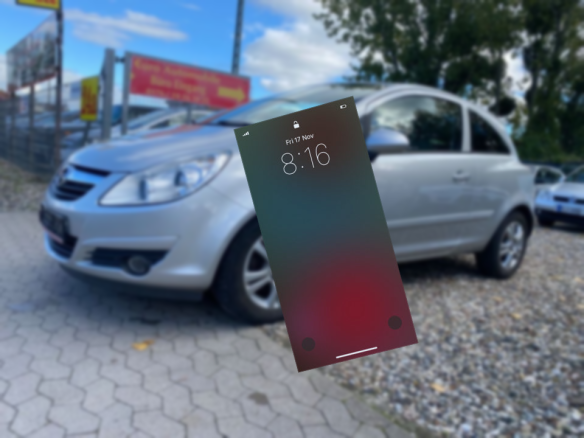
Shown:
8 h 16 min
